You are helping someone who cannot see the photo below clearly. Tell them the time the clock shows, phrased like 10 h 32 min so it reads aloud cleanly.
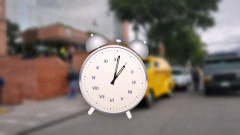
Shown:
1 h 01 min
